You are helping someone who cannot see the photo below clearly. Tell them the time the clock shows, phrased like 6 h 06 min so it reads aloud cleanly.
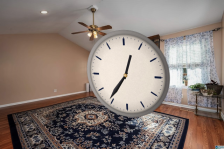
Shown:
12 h 36 min
